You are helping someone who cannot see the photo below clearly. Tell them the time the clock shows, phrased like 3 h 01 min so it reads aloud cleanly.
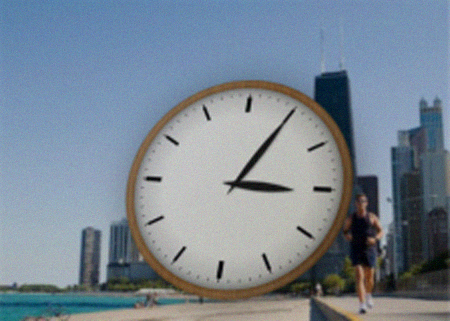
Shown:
3 h 05 min
